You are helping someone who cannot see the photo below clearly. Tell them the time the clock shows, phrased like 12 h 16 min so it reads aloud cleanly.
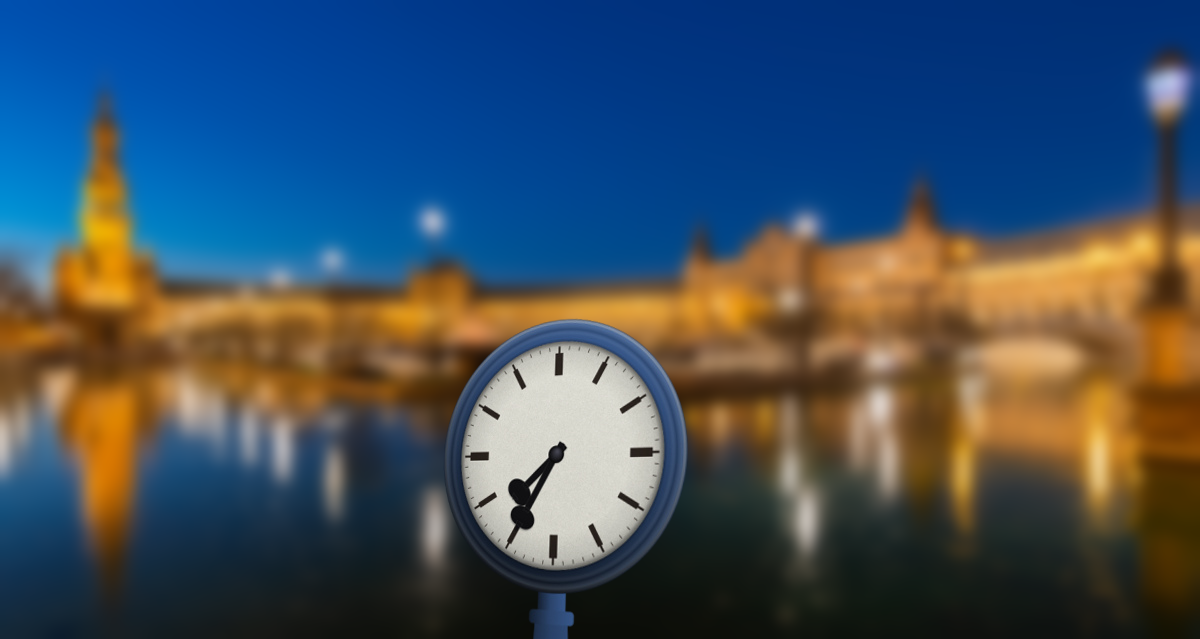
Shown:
7 h 35 min
